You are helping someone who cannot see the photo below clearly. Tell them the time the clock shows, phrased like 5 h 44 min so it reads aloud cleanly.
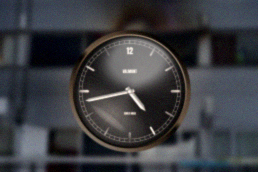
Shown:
4 h 43 min
